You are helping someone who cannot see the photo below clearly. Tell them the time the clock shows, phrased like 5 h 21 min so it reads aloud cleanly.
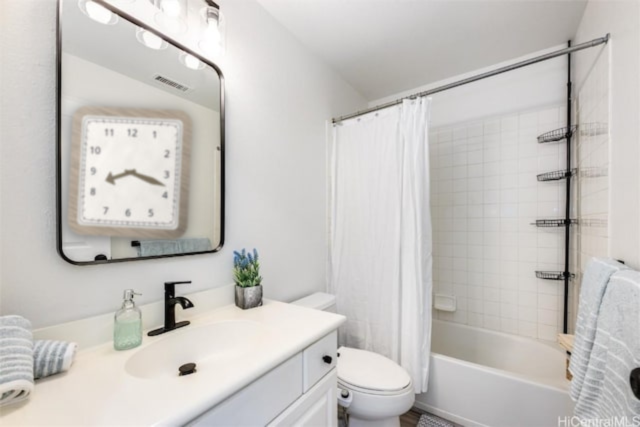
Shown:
8 h 18 min
